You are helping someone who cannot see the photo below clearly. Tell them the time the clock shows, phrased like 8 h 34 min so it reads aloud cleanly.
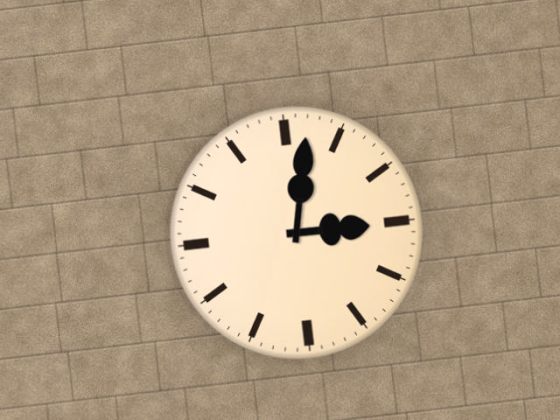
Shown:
3 h 02 min
